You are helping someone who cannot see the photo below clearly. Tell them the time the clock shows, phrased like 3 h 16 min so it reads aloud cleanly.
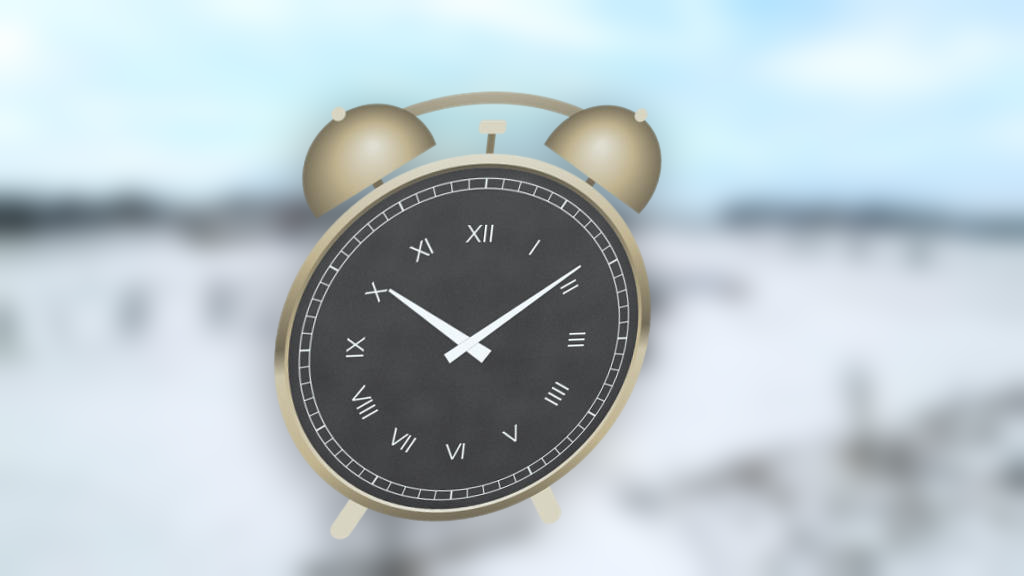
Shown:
10 h 09 min
